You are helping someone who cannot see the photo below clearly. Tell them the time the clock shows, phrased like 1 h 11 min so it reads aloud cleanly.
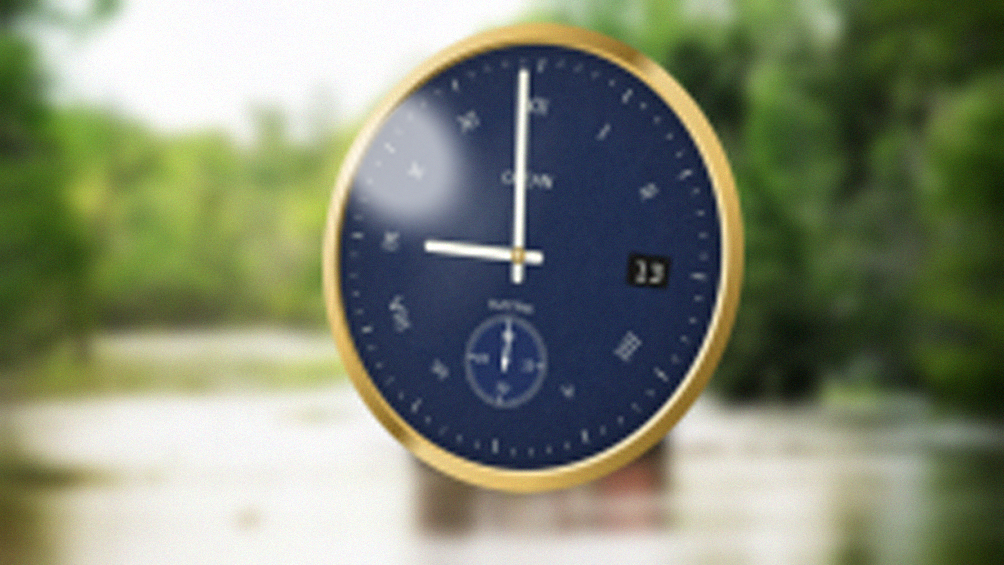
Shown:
8 h 59 min
